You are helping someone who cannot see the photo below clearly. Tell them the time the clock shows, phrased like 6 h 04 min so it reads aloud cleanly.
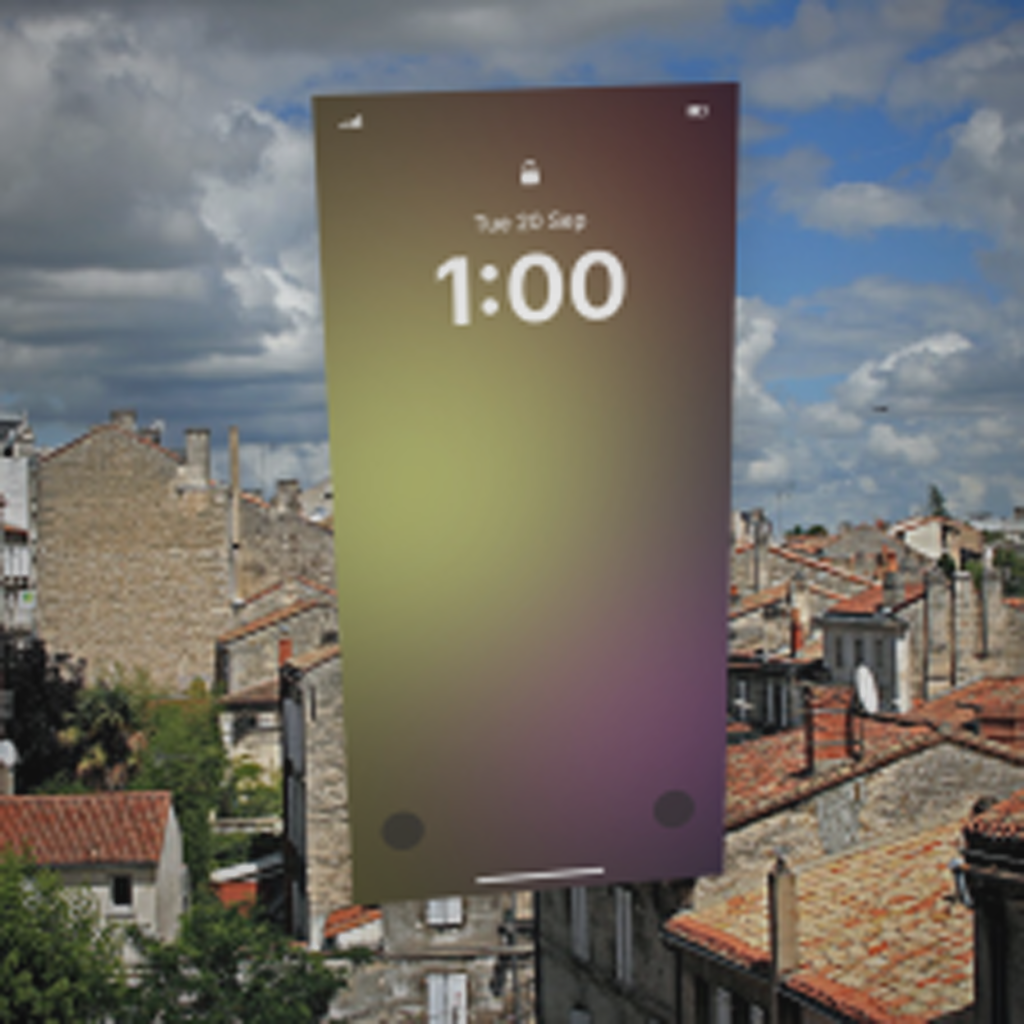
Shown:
1 h 00 min
